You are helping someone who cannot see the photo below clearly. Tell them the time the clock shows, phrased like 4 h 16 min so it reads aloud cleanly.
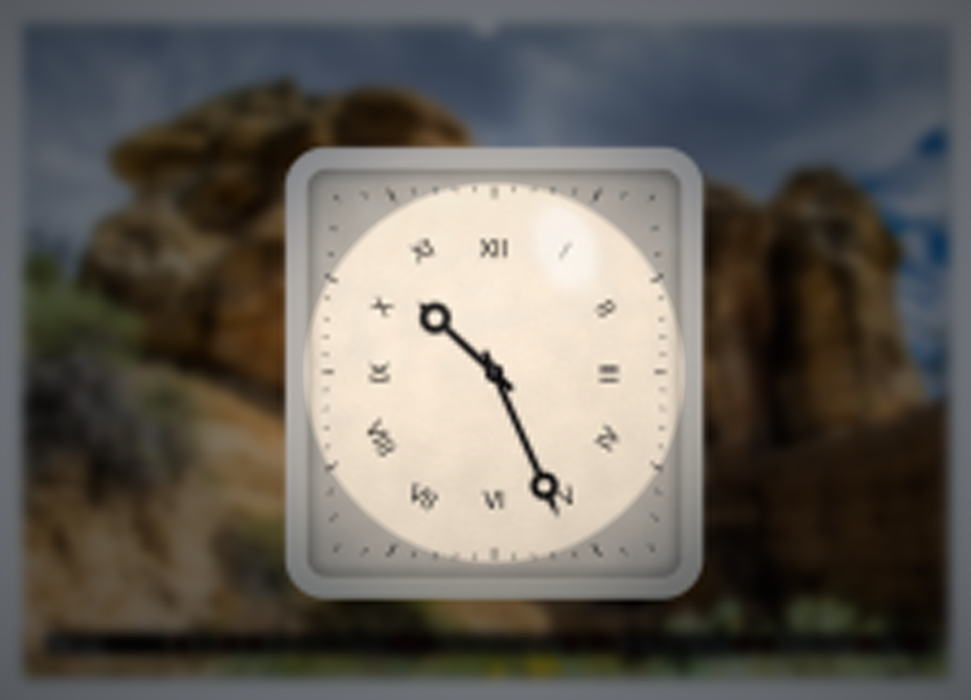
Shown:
10 h 26 min
